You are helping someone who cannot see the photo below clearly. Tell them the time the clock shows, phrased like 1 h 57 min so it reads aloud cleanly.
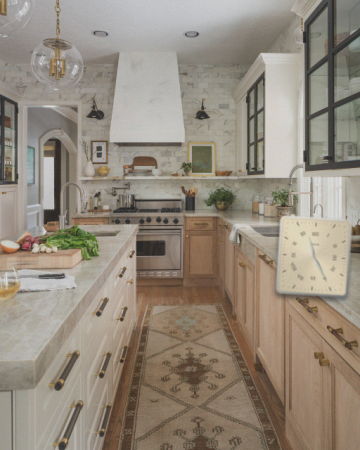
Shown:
11 h 25 min
